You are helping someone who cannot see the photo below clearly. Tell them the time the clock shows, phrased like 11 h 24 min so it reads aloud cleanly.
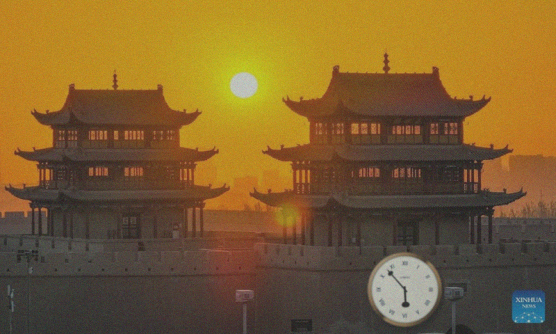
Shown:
5 h 53 min
